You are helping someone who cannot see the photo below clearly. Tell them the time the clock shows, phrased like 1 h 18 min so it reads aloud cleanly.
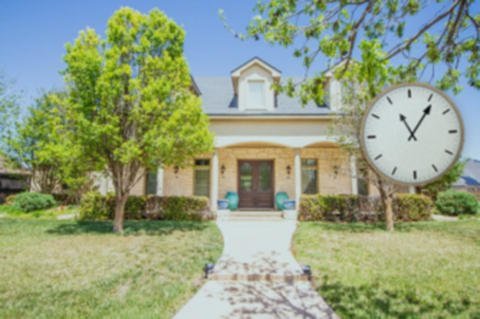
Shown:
11 h 06 min
